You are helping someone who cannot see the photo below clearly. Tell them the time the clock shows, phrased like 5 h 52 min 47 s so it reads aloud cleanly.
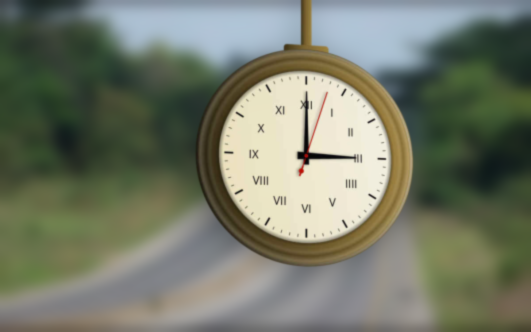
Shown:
3 h 00 min 03 s
